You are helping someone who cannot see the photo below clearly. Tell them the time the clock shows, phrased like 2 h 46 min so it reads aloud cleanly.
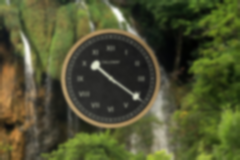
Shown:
10 h 21 min
